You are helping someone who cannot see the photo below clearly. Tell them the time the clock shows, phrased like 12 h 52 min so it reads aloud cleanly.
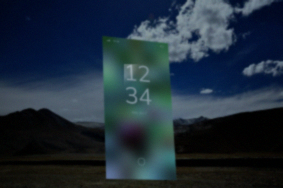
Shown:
12 h 34 min
